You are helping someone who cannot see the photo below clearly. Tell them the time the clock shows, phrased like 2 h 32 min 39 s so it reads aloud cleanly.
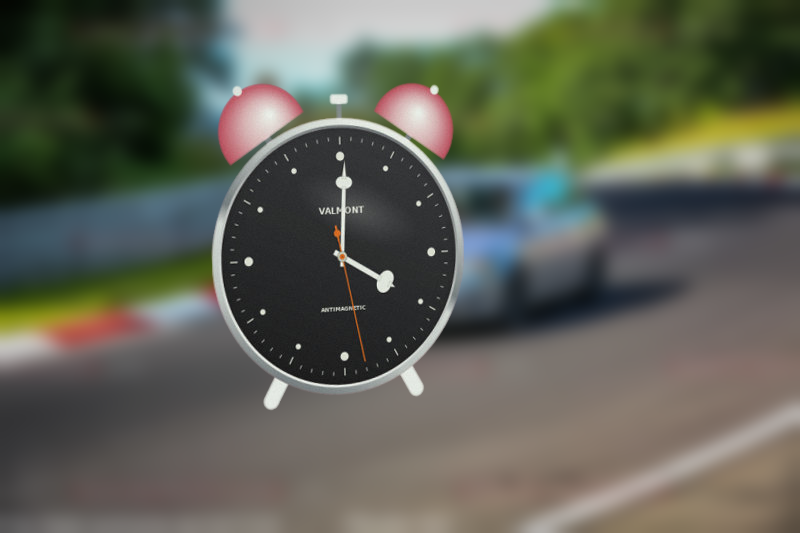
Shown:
4 h 00 min 28 s
